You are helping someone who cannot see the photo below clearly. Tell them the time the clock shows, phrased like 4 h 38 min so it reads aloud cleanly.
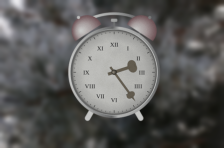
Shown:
2 h 24 min
